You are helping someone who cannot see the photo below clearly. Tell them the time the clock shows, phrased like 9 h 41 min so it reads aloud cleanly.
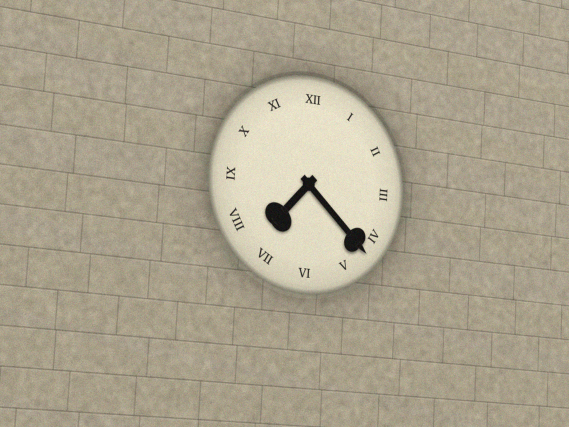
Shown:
7 h 22 min
